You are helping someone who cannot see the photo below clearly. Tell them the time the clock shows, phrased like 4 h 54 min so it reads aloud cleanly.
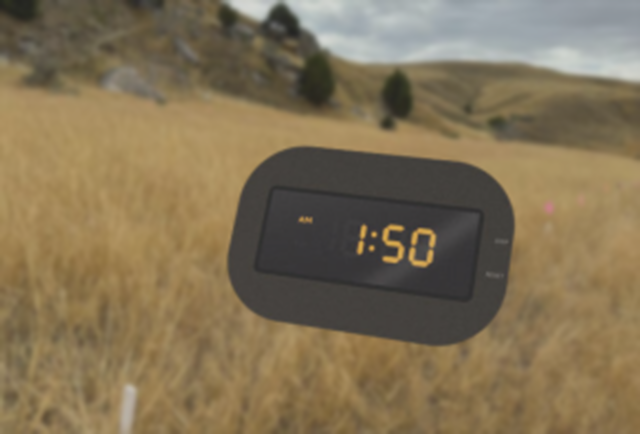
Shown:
1 h 50 min
